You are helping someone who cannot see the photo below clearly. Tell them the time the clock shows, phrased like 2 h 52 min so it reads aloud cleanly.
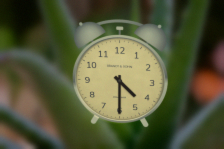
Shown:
4 h 30 min
